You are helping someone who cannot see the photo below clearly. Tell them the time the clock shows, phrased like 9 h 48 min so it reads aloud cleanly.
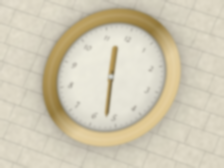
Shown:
11 h 27 min
